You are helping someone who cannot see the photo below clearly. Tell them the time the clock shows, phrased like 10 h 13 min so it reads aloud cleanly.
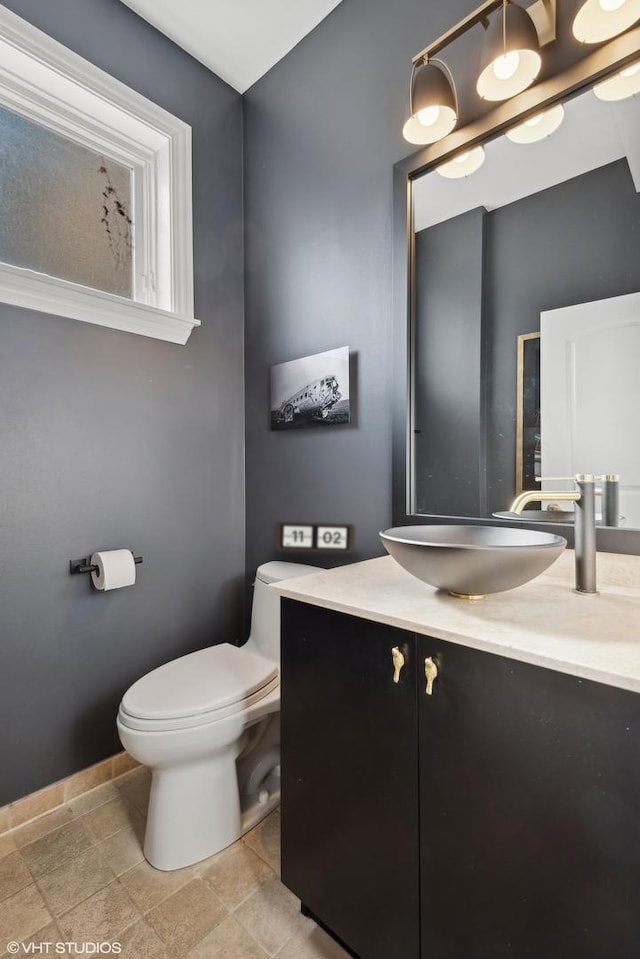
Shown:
11 h 02 min
